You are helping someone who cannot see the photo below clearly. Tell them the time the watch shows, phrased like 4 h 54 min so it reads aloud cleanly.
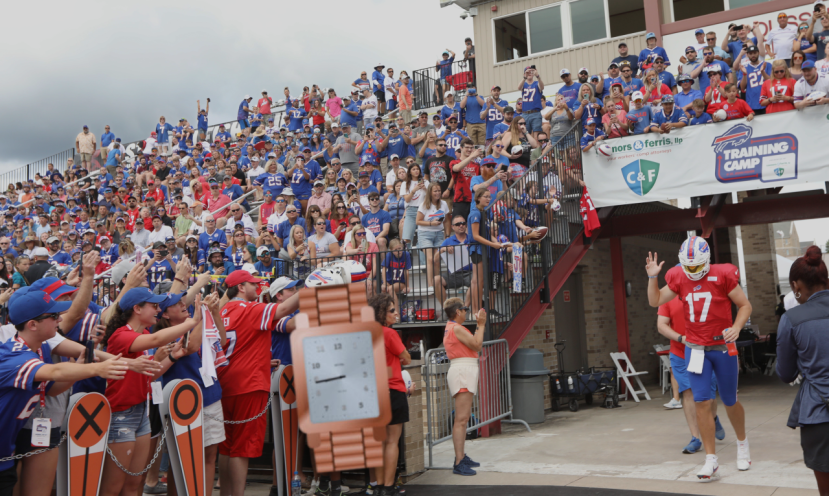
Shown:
8 h 44 min
